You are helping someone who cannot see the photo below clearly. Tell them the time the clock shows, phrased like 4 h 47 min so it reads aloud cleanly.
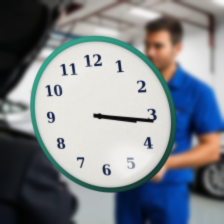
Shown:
3 h 16 min
